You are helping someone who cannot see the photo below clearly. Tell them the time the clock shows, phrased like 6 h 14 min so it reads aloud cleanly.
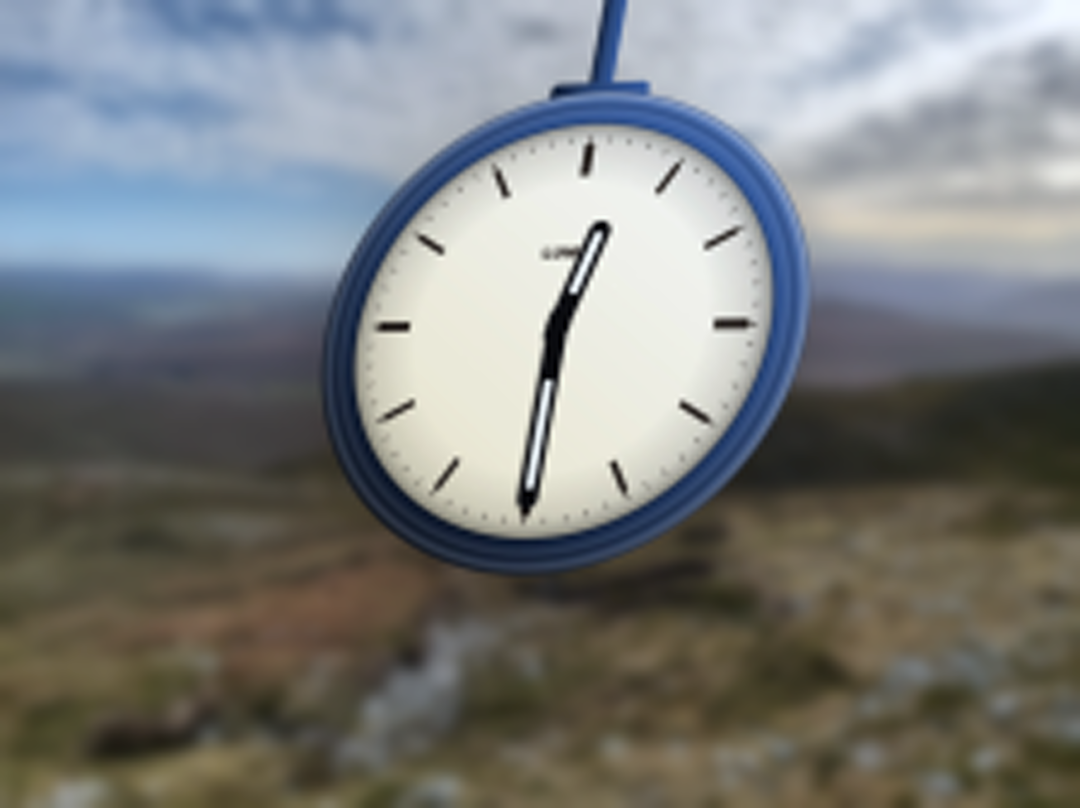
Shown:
12 h 30 min
